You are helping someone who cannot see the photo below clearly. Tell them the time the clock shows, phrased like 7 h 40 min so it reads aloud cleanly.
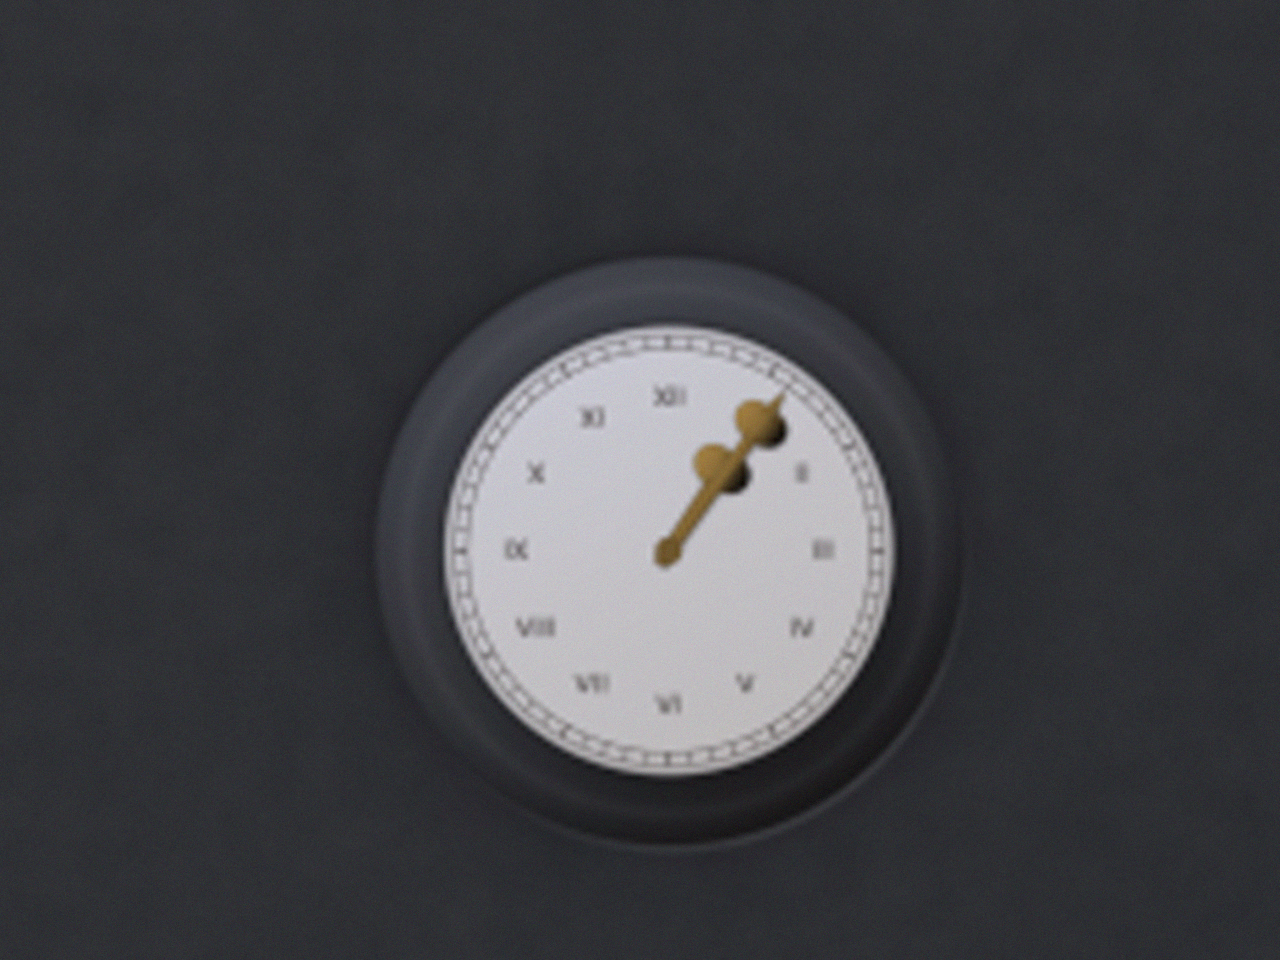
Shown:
1 h 06 min
